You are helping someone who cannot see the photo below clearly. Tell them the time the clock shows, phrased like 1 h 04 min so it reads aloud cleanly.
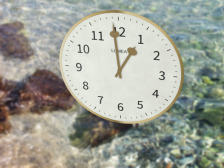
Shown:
12 h 59 min
